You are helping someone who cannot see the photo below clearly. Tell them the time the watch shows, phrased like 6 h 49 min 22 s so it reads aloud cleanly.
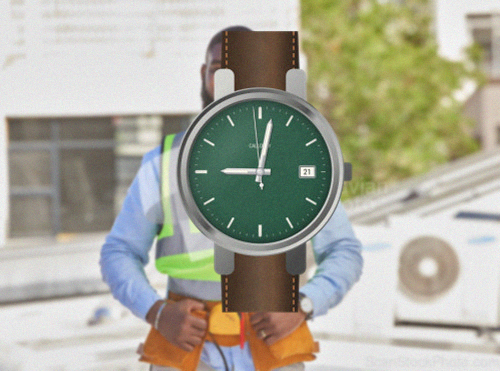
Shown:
9 h 01 min 59 s
